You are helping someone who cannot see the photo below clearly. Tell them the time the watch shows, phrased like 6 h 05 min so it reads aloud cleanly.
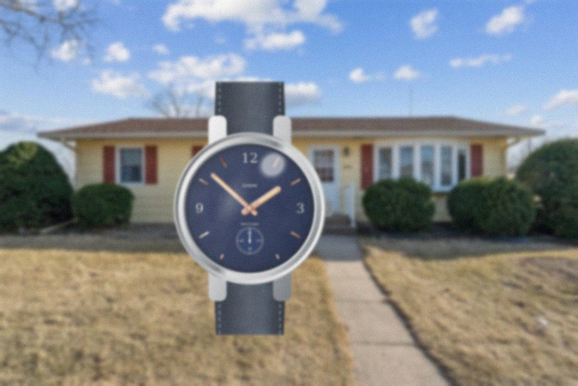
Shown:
1 h 52 min
